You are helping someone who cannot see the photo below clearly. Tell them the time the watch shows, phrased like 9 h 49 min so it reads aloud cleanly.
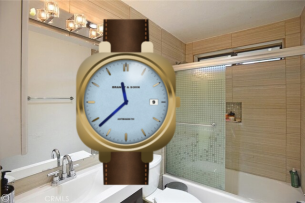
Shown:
11 h 38 min
